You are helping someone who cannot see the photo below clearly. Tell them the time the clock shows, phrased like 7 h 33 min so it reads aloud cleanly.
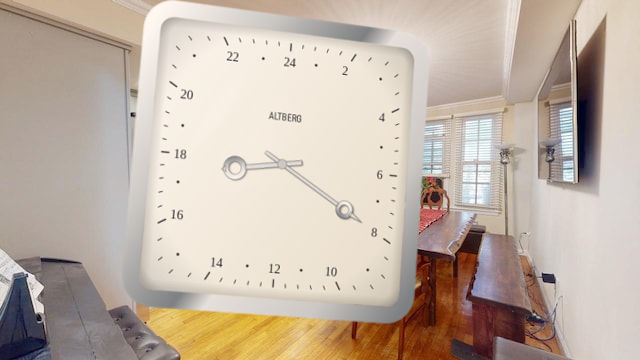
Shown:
17 h 20 min
